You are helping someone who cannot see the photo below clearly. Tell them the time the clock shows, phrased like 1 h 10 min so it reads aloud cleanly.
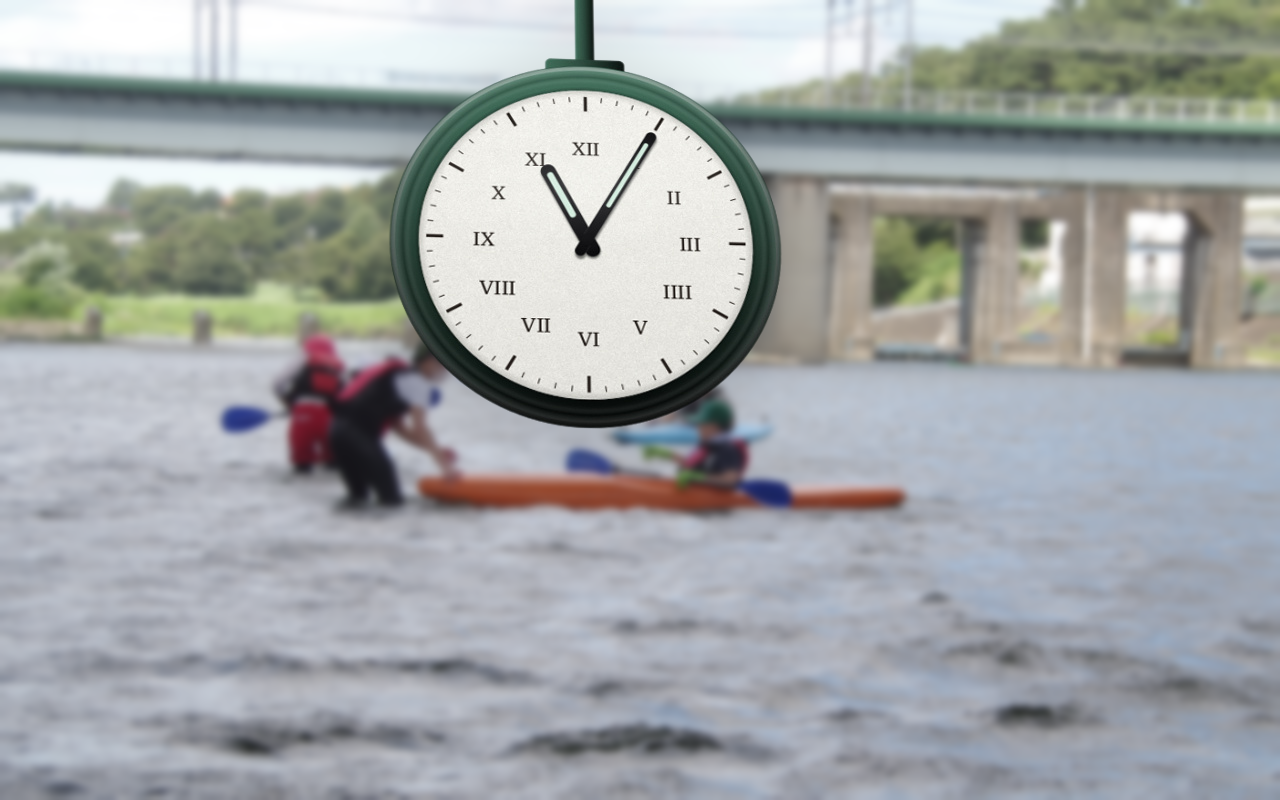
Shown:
11 h 05 min
